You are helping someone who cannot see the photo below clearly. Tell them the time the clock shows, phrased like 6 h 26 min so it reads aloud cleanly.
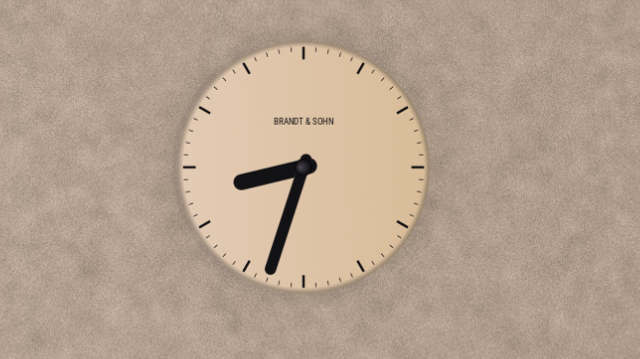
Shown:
8 h 33 min
